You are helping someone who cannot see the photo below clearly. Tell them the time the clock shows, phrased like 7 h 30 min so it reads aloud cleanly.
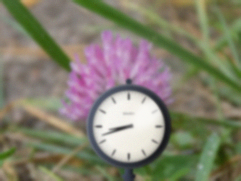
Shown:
8 h 42 min
